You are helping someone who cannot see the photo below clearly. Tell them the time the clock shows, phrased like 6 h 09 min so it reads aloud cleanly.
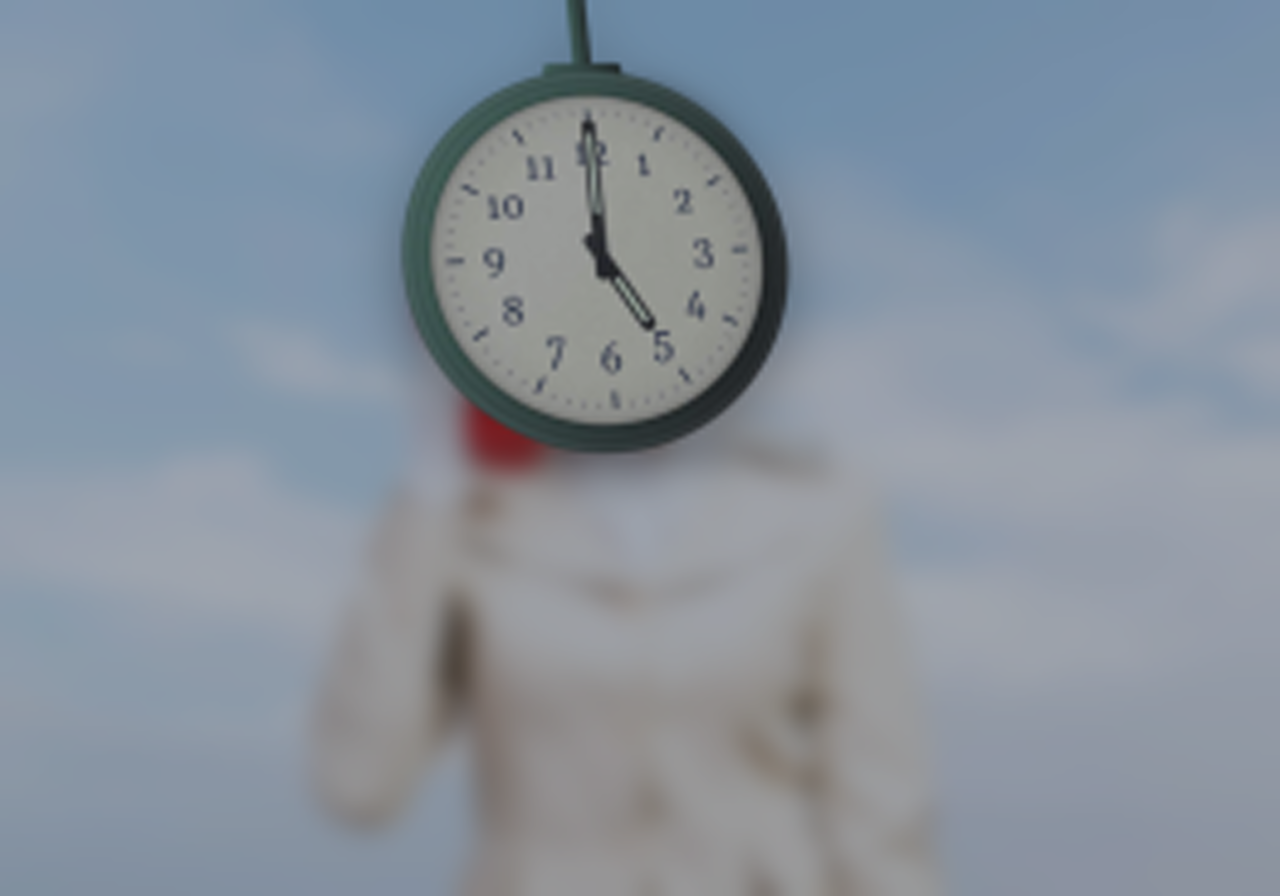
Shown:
5 h 00 min
